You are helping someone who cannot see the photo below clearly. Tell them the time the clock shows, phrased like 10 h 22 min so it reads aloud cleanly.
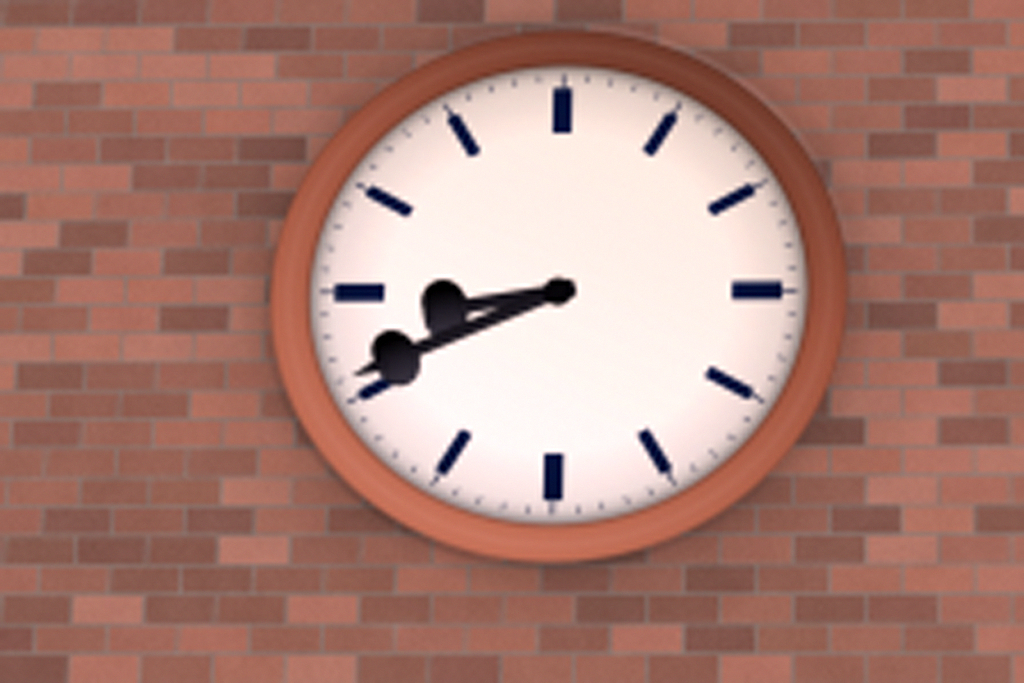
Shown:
8 h 41 min
